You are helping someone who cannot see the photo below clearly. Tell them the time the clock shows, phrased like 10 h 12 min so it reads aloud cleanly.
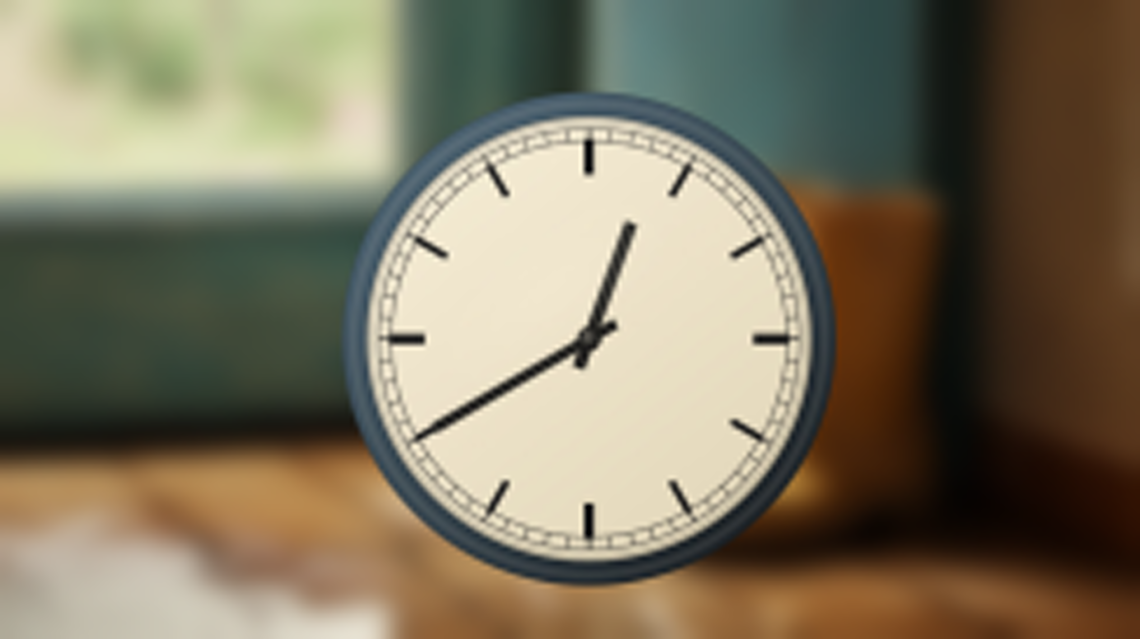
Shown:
12 h 40 min
